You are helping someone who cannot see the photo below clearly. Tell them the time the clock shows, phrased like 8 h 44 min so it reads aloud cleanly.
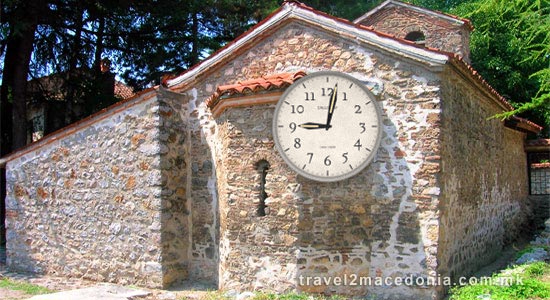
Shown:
9 h 02 min
